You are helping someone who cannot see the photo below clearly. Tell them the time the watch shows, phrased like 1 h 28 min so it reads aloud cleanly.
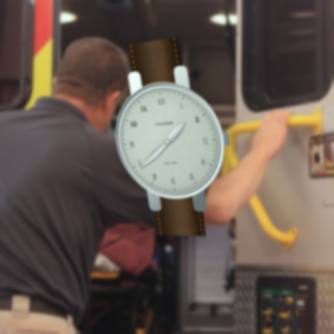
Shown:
1 h 39 min
